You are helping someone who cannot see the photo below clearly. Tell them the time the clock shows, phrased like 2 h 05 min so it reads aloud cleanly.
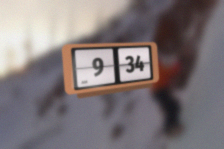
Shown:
9 h 34 min
